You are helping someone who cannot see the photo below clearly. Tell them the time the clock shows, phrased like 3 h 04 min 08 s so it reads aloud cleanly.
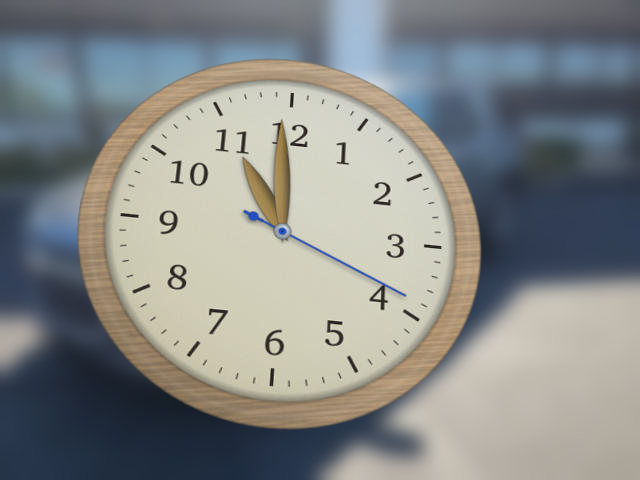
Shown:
10 h 59 min 19 s
